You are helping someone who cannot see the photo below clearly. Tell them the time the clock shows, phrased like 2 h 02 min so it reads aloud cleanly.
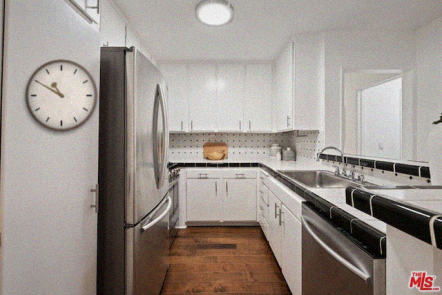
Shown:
10 h 50 min
